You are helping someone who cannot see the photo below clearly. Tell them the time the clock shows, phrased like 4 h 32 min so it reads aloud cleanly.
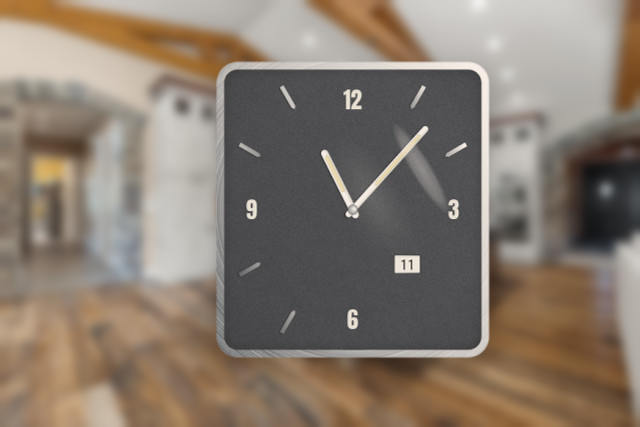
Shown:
11 h 07 min
